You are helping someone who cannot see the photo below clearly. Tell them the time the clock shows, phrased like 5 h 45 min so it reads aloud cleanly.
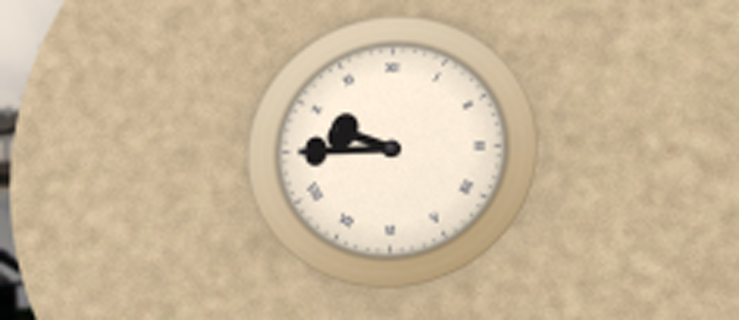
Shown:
9 h 45 min
